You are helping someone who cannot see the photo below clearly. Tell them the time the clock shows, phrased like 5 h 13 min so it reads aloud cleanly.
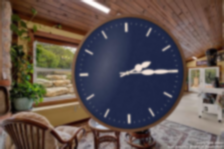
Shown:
2 h 15 min
